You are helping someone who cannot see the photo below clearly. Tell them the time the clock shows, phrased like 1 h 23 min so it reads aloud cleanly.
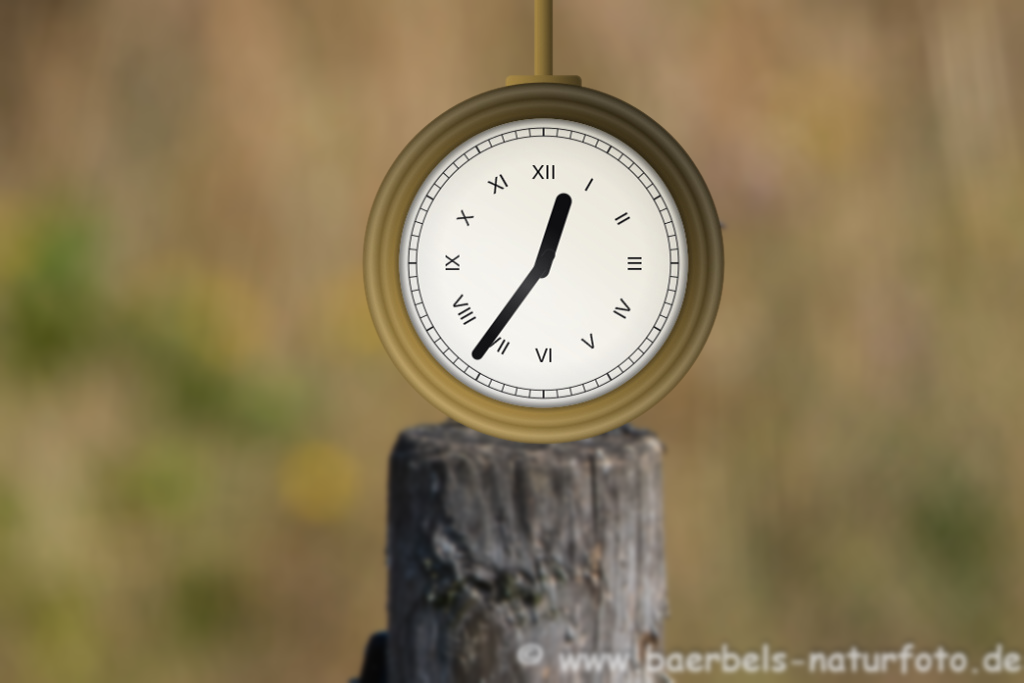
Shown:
12 h 36 min
